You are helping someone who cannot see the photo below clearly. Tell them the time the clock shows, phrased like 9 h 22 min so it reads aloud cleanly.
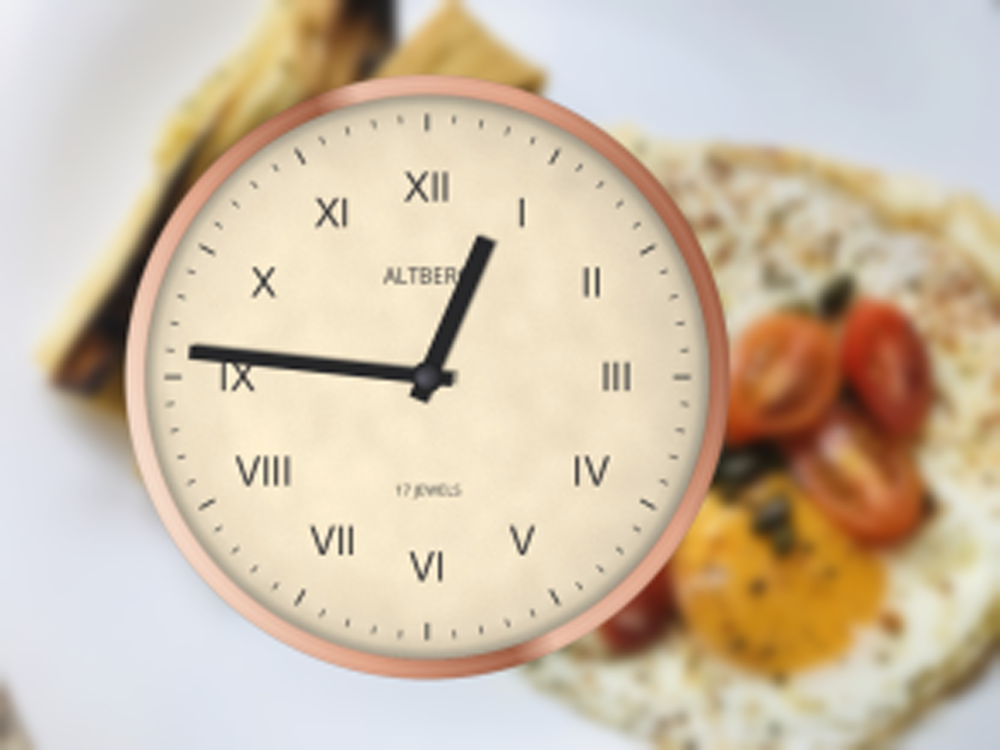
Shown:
12 h 46 min
